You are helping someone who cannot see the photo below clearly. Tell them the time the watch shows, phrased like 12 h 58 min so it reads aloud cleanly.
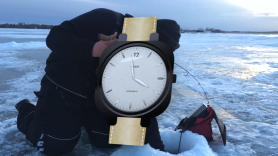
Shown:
3 h 58 min
